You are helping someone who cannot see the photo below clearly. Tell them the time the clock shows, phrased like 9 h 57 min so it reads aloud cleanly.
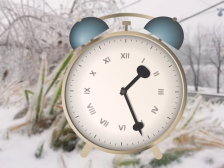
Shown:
1 h 26 min
